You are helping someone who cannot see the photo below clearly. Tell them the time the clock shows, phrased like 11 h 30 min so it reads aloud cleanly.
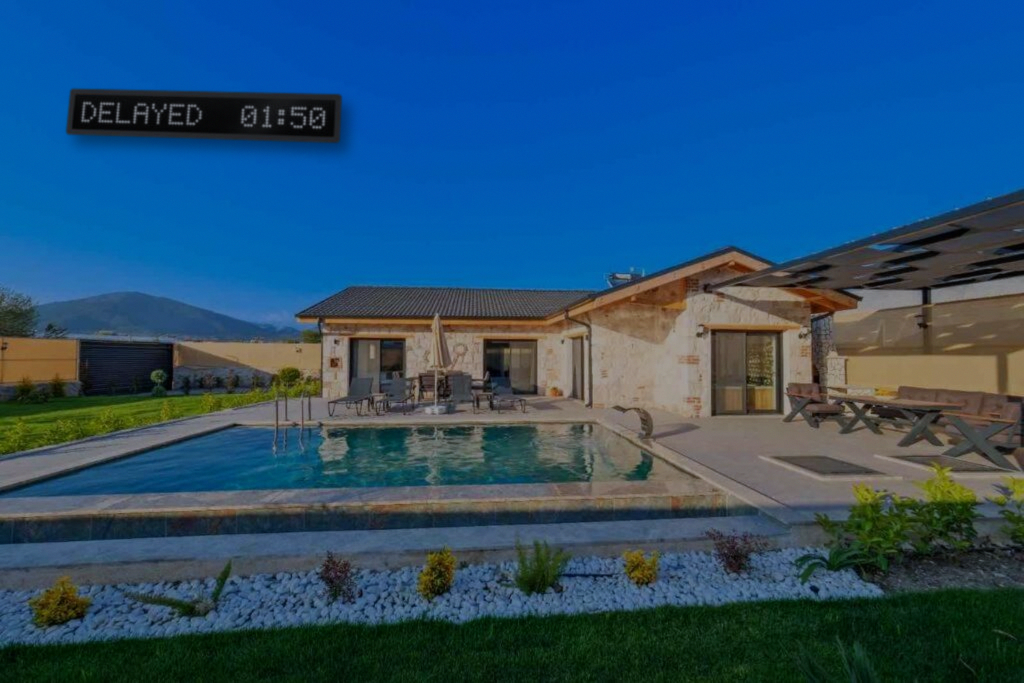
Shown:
1 h 50 min
